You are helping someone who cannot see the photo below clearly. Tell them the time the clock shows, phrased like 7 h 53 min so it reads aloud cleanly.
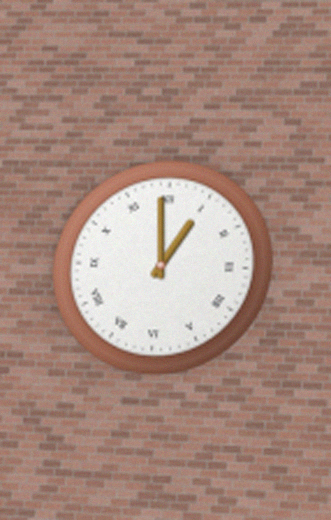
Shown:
12 h 59 min
